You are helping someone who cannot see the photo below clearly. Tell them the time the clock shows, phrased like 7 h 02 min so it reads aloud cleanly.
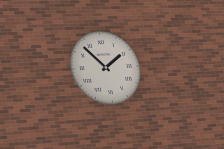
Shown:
1 h 53 min
